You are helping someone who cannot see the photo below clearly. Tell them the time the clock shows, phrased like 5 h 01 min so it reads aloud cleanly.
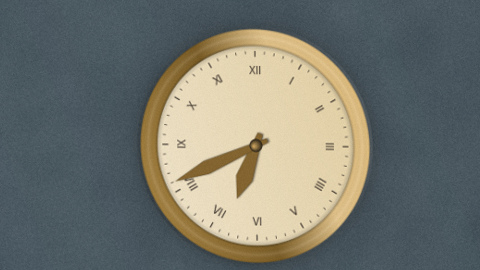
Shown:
6 h 41 min
